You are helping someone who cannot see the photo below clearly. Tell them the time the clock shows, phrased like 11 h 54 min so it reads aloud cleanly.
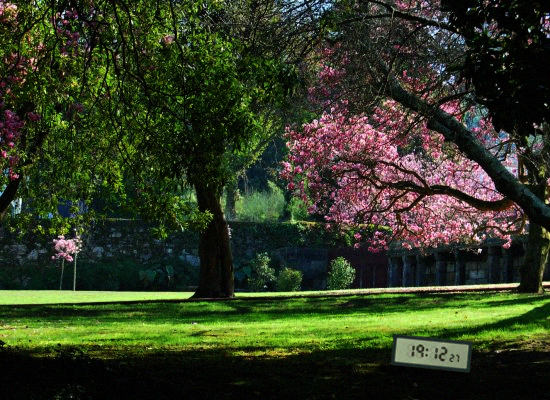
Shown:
19 h 12 min
